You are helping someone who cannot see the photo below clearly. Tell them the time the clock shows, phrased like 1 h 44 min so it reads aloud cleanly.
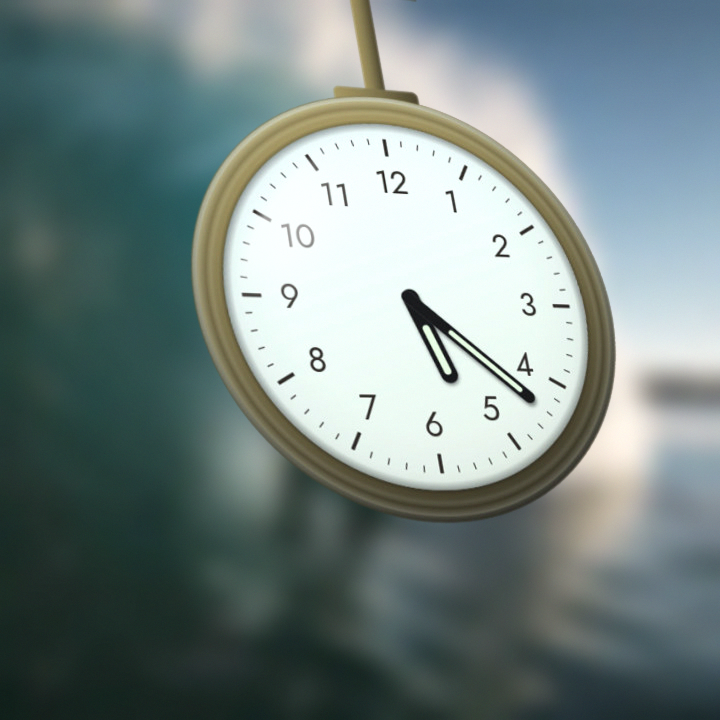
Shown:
5 h 22 min
